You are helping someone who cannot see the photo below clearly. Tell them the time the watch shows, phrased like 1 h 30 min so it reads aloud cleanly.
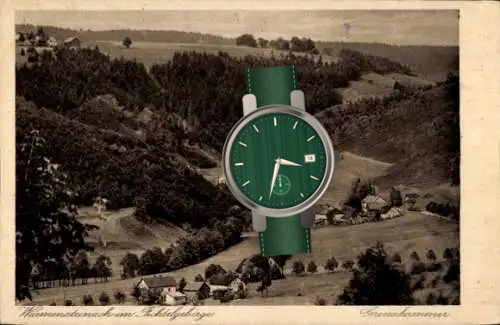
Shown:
3 h 33 min
